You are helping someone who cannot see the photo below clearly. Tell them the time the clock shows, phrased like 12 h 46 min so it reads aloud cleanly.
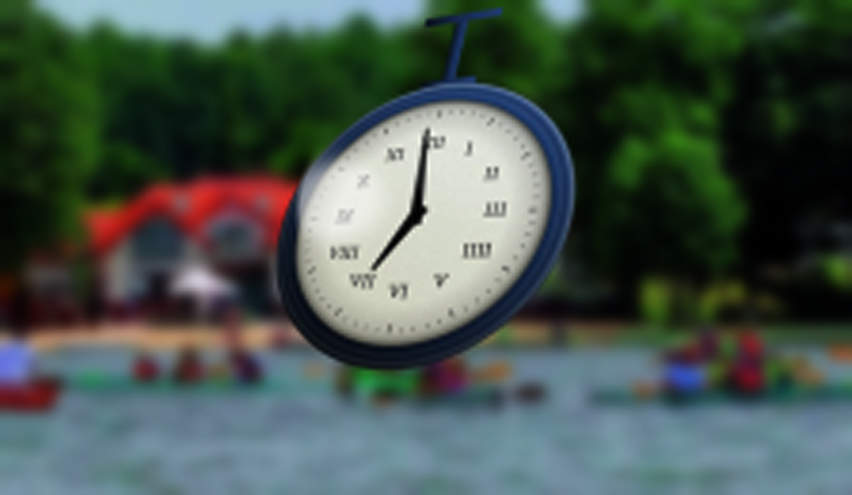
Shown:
6 h 59 min
